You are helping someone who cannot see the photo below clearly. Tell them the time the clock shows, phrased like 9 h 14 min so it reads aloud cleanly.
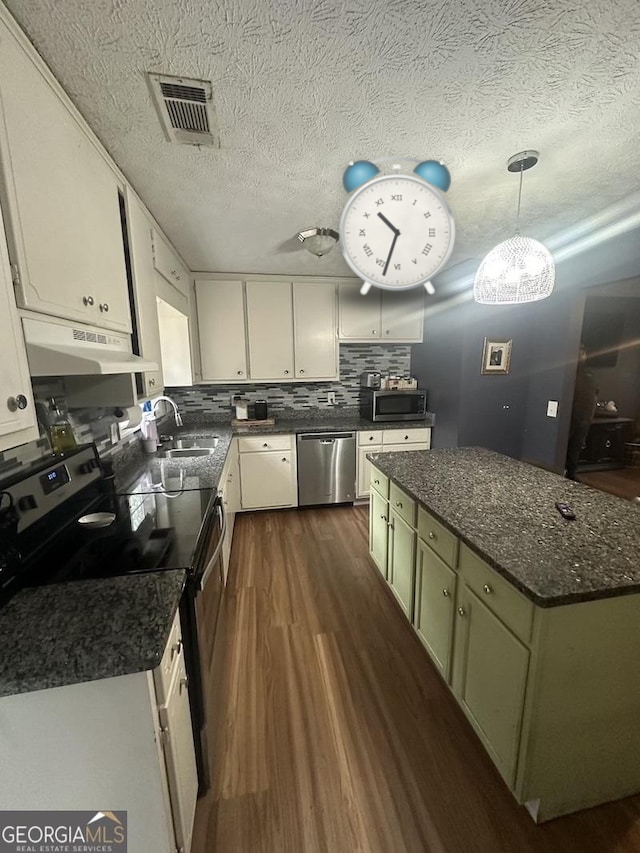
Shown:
10 h 33 min
